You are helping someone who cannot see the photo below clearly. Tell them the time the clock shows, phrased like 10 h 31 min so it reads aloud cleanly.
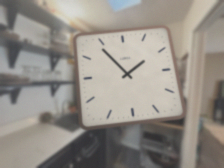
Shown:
1 h 54 min
